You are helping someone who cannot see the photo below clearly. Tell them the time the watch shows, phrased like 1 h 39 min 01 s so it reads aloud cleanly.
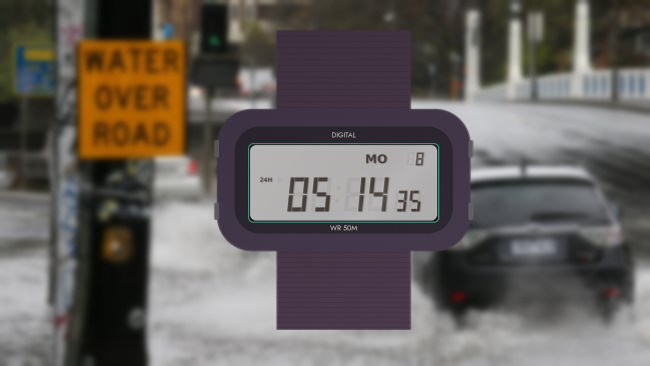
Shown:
5 h 14 min 35 s
